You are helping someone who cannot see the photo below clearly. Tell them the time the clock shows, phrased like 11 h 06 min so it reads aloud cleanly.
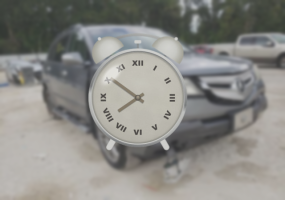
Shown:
7 h 51 min
